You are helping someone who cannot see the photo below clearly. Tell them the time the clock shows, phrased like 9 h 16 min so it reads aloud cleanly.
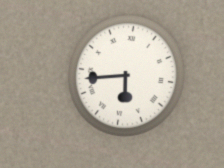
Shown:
5 h 43 min
